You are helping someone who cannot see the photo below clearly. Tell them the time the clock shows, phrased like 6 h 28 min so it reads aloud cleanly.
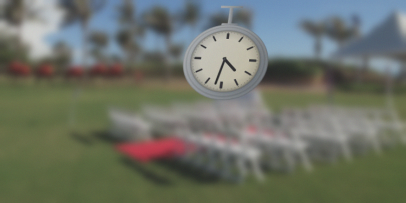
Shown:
4 h 32 min
